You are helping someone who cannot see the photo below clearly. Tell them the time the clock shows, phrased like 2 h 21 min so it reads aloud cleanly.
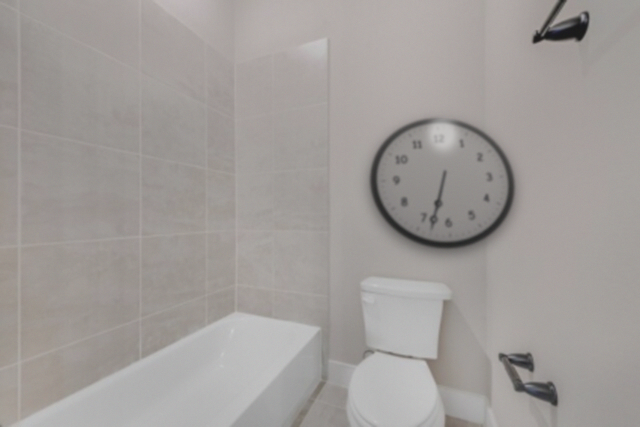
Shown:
6 h 33 min
